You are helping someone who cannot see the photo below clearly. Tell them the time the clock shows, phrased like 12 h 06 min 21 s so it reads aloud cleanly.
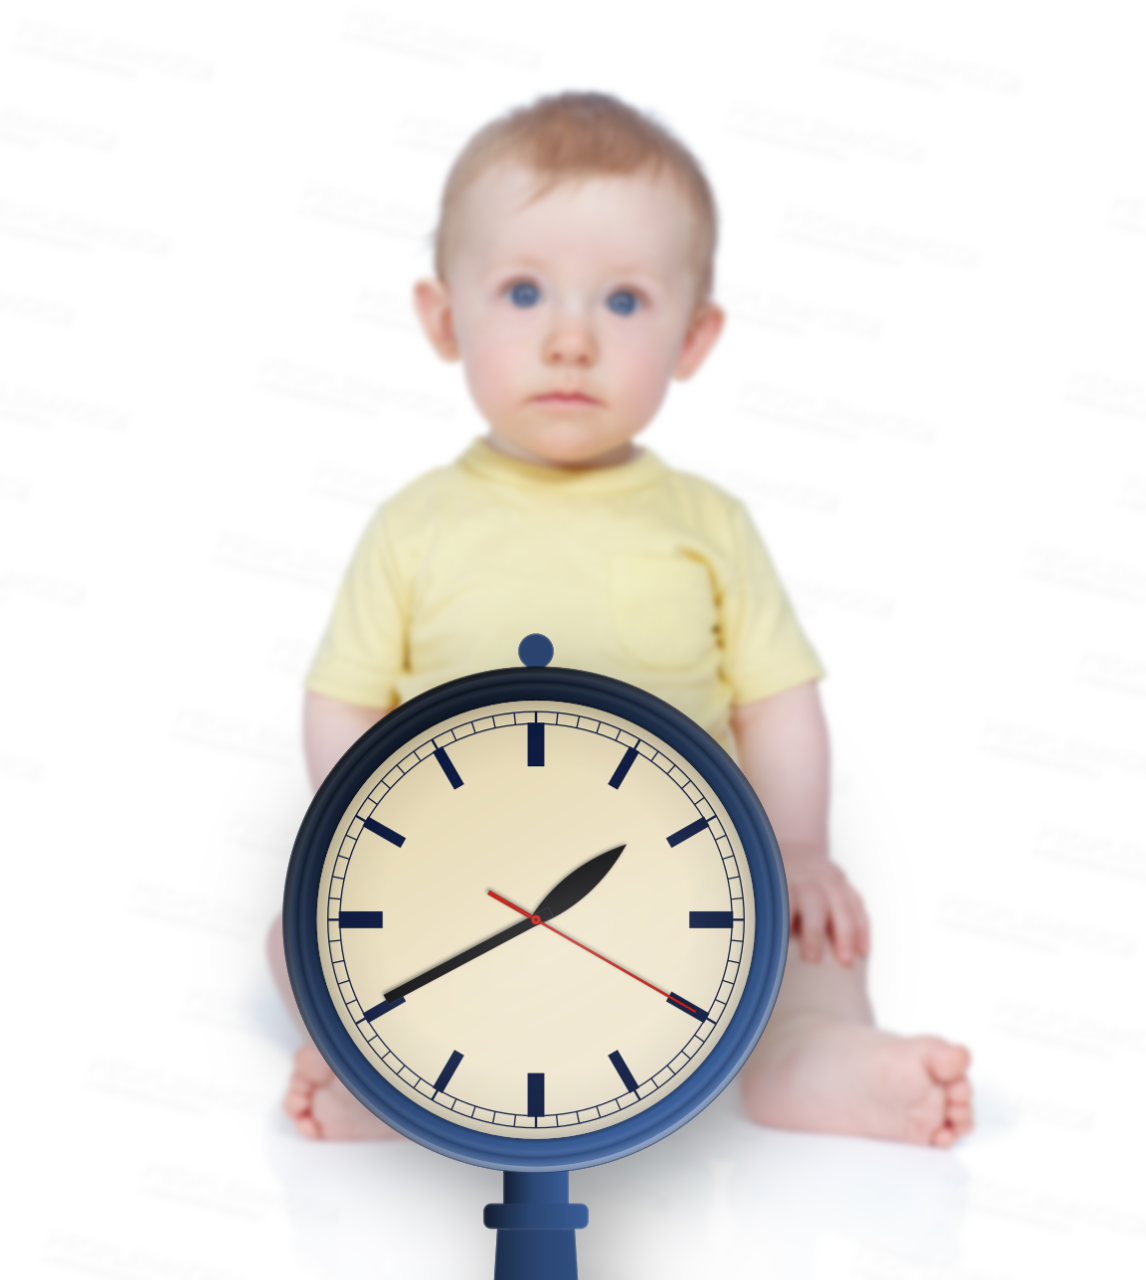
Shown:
1 h 40 min 20 s
